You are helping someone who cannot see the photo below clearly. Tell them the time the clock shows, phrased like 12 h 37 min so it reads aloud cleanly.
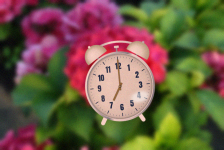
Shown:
7 h 00 min
